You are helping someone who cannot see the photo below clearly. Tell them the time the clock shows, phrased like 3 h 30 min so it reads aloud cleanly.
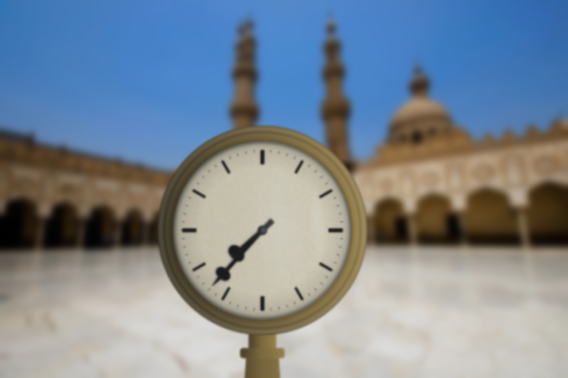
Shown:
7 h 37 min
